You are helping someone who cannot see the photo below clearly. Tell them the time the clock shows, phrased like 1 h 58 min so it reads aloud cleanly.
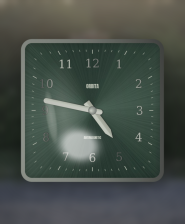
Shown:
4 h 47 min
